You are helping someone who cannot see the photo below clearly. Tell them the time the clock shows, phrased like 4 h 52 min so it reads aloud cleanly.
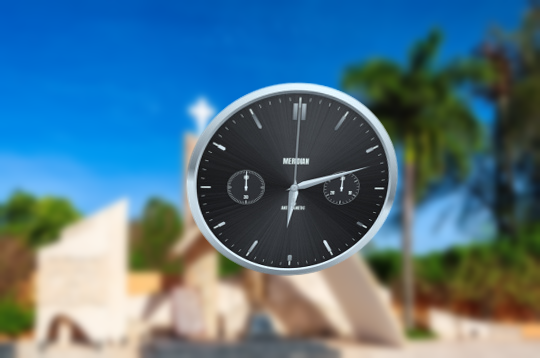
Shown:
6 h 12 min
